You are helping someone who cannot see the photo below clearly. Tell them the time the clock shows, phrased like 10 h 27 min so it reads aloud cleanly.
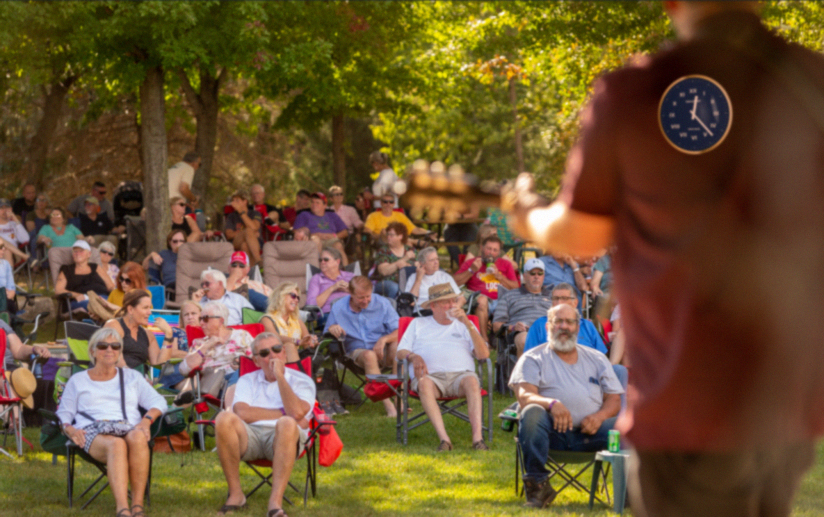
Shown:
12 h 23 min
